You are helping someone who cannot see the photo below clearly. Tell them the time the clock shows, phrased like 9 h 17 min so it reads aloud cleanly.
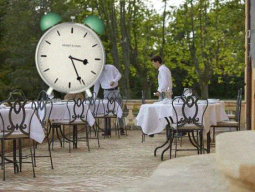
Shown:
3 h 26 min
